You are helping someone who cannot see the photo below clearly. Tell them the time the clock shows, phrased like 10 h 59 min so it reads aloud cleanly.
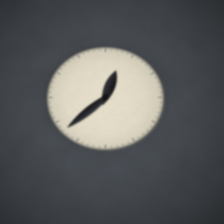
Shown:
12 h 38 min
